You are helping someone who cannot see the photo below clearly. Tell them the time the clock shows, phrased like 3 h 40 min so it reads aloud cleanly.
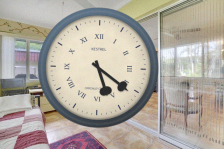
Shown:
5 h 21 min
